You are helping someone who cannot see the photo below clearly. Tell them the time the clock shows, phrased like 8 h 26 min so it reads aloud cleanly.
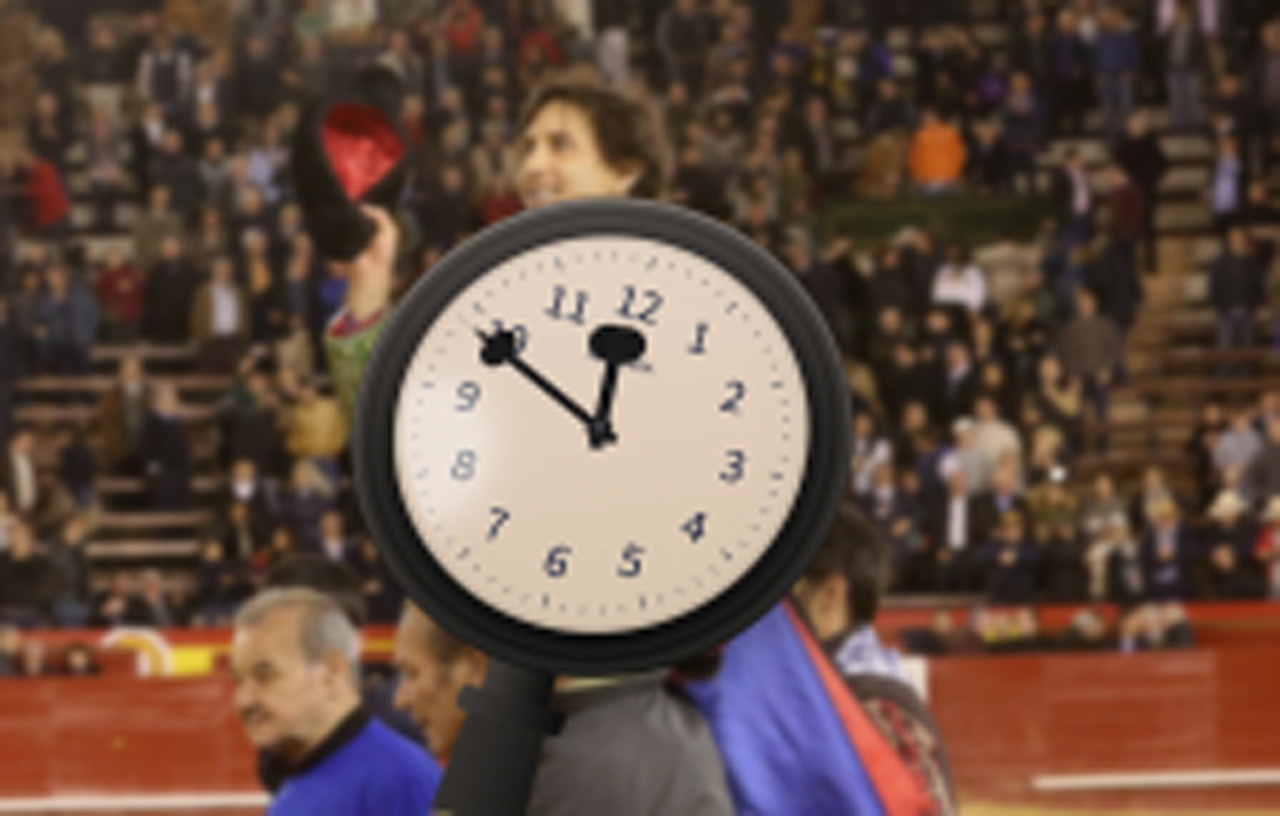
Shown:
11 h 49 min
